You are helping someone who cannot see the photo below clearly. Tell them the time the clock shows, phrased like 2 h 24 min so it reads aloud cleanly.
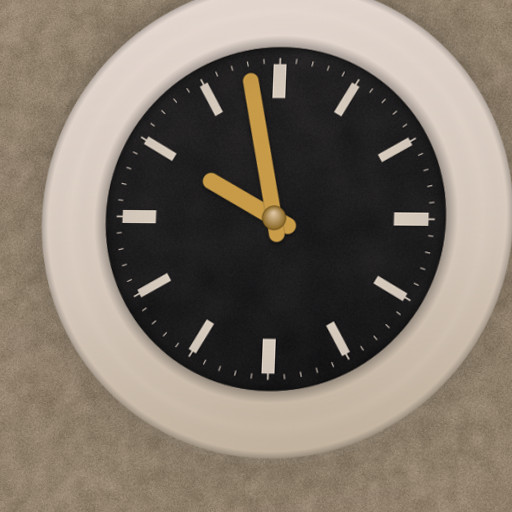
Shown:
9 h 58 min
